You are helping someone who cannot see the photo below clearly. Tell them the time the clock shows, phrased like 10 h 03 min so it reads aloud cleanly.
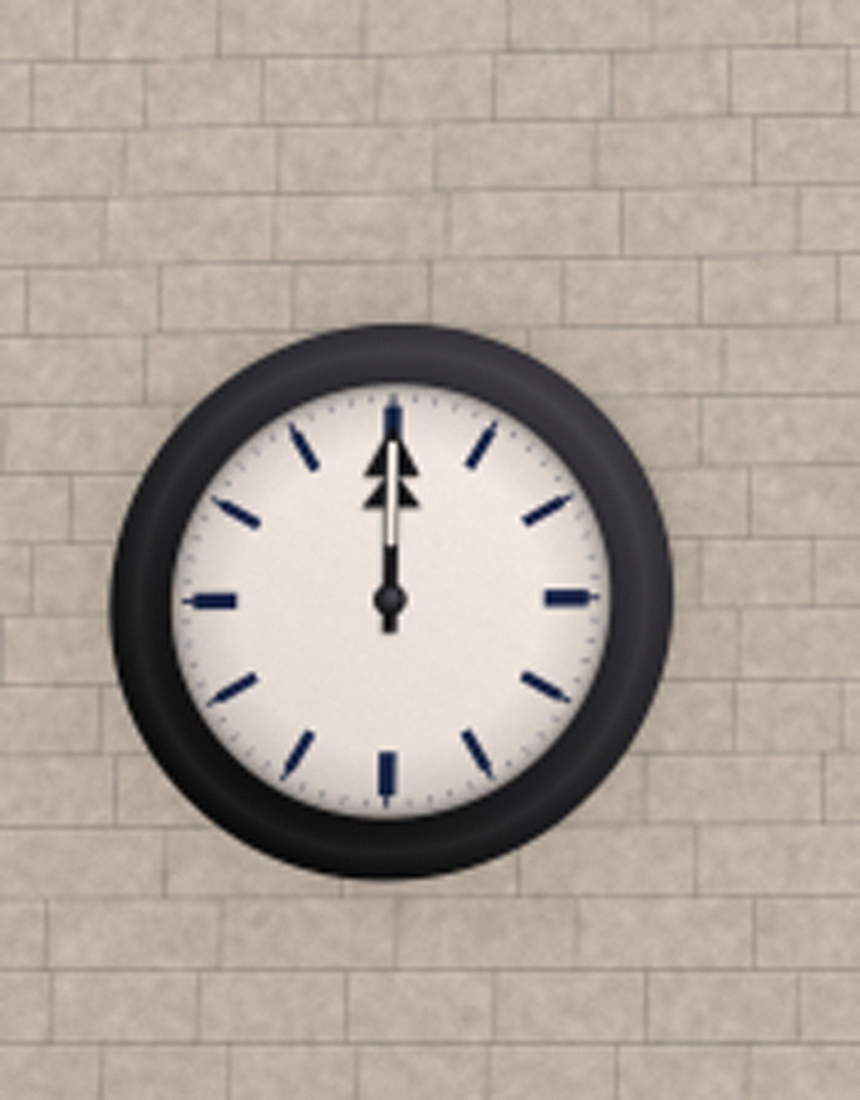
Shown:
12 h 00 min
